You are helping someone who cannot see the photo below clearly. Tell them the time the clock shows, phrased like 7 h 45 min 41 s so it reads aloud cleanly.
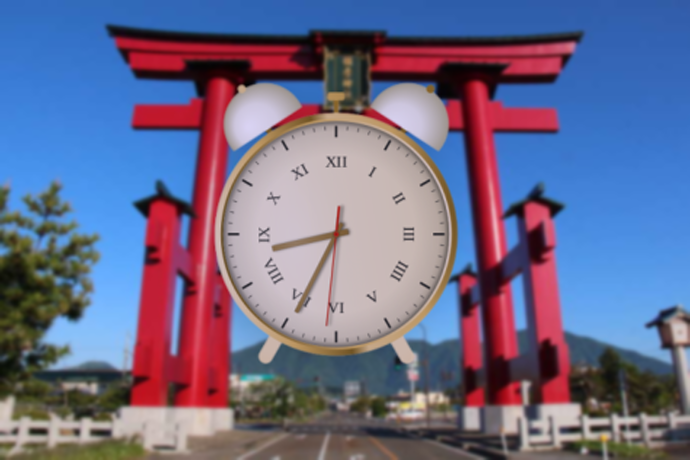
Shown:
8 h 34 min 31 s
